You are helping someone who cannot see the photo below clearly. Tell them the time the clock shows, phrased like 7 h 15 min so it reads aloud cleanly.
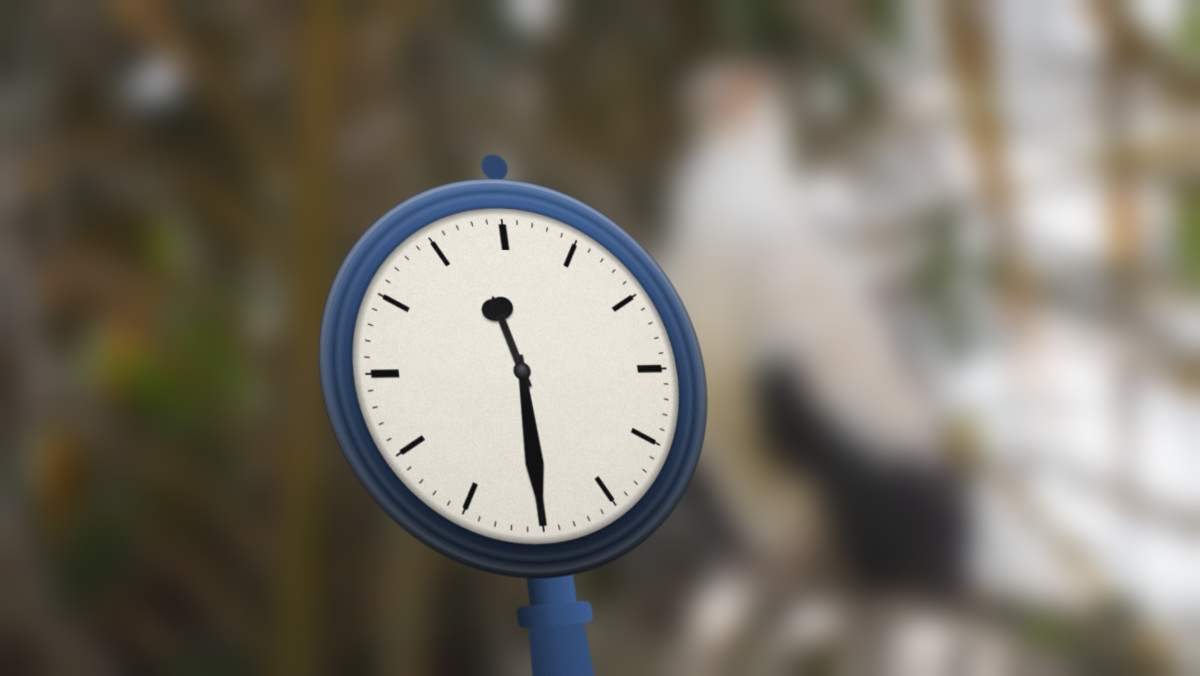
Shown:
11 h 30 min
